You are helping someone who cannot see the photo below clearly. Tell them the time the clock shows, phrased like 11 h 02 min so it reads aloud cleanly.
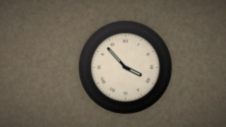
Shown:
3 h 53 min
